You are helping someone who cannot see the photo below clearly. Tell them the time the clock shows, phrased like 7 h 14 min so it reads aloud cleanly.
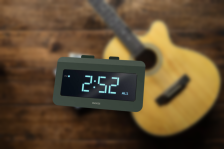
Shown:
2 h 52 min
